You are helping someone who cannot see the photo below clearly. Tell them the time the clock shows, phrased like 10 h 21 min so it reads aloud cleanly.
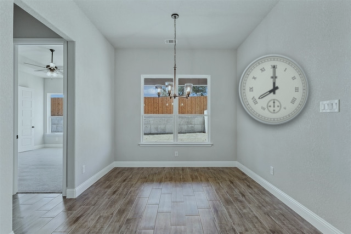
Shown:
8 h 00 min
